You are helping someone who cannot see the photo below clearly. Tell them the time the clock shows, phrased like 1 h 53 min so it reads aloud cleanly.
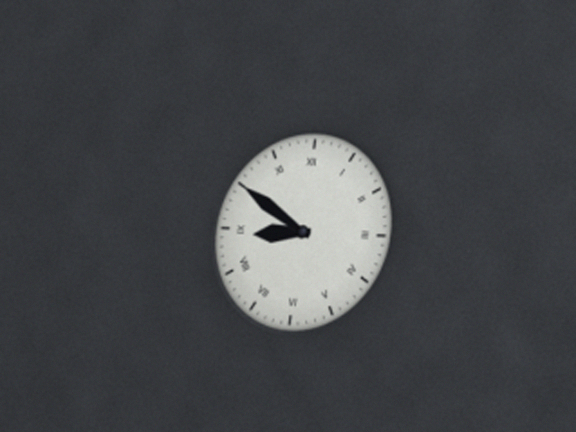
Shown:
8 h 50 min
